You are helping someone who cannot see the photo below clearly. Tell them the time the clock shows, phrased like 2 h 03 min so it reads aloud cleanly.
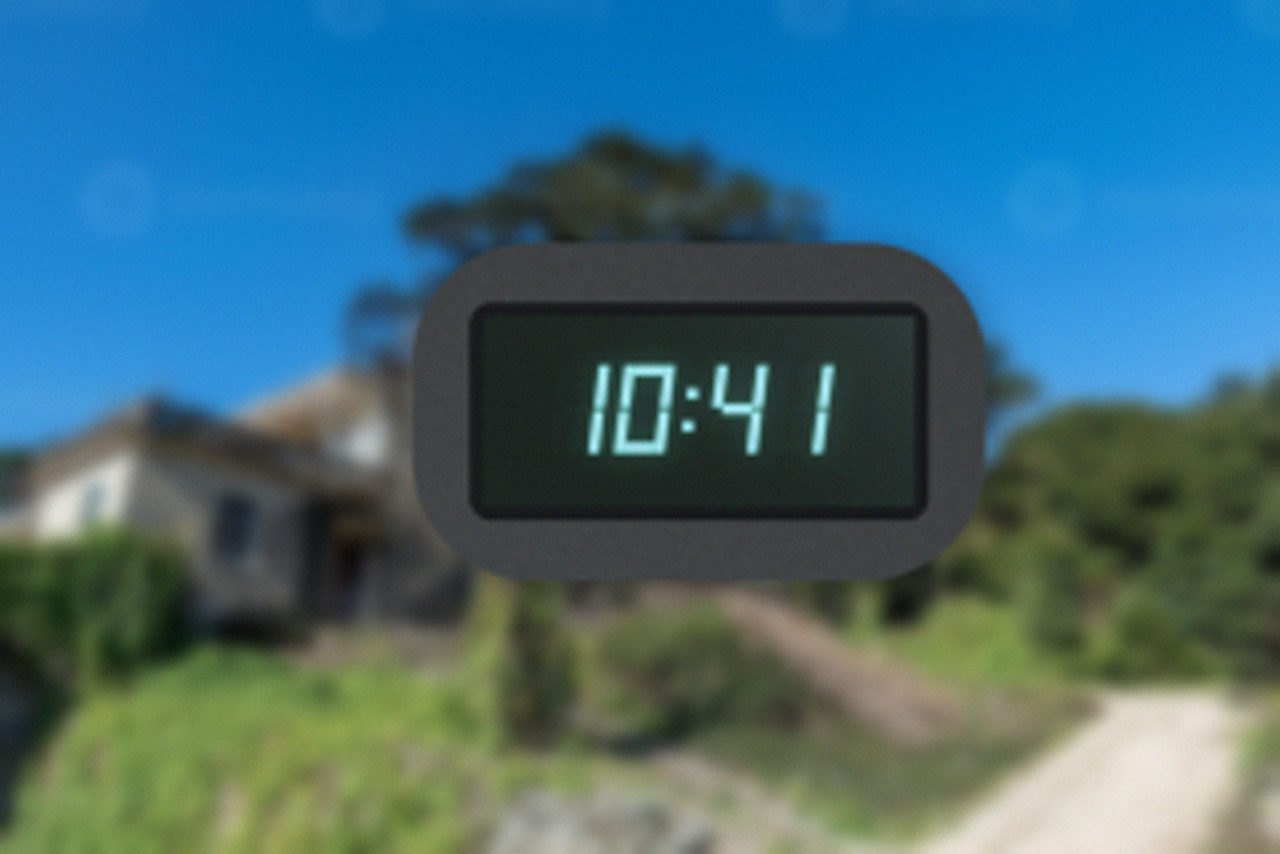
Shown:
10 h 41 min
